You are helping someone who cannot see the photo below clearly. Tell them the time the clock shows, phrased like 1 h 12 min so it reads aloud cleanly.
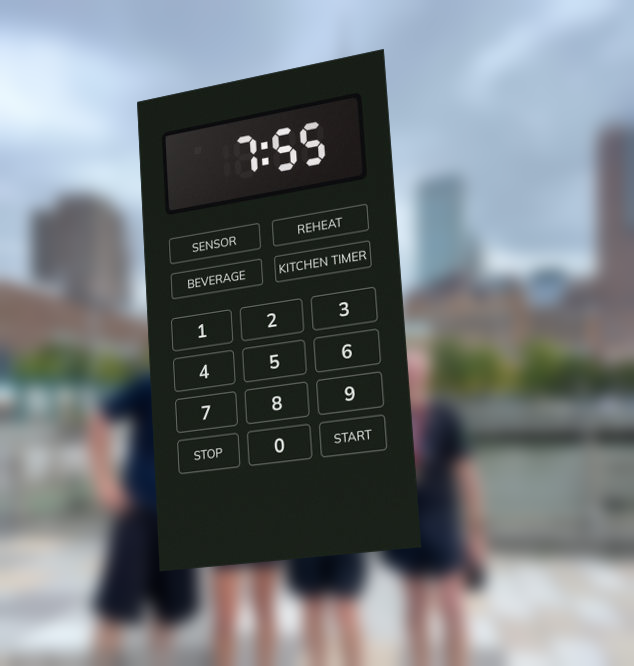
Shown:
7 h 55 min
